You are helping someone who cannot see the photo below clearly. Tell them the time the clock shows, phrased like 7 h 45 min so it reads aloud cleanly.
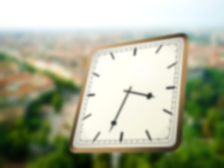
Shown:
3 h 33 min
